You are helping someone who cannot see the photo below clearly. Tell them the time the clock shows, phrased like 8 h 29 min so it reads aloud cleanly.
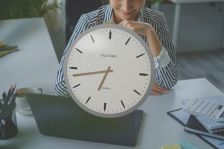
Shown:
6 h 43 min
